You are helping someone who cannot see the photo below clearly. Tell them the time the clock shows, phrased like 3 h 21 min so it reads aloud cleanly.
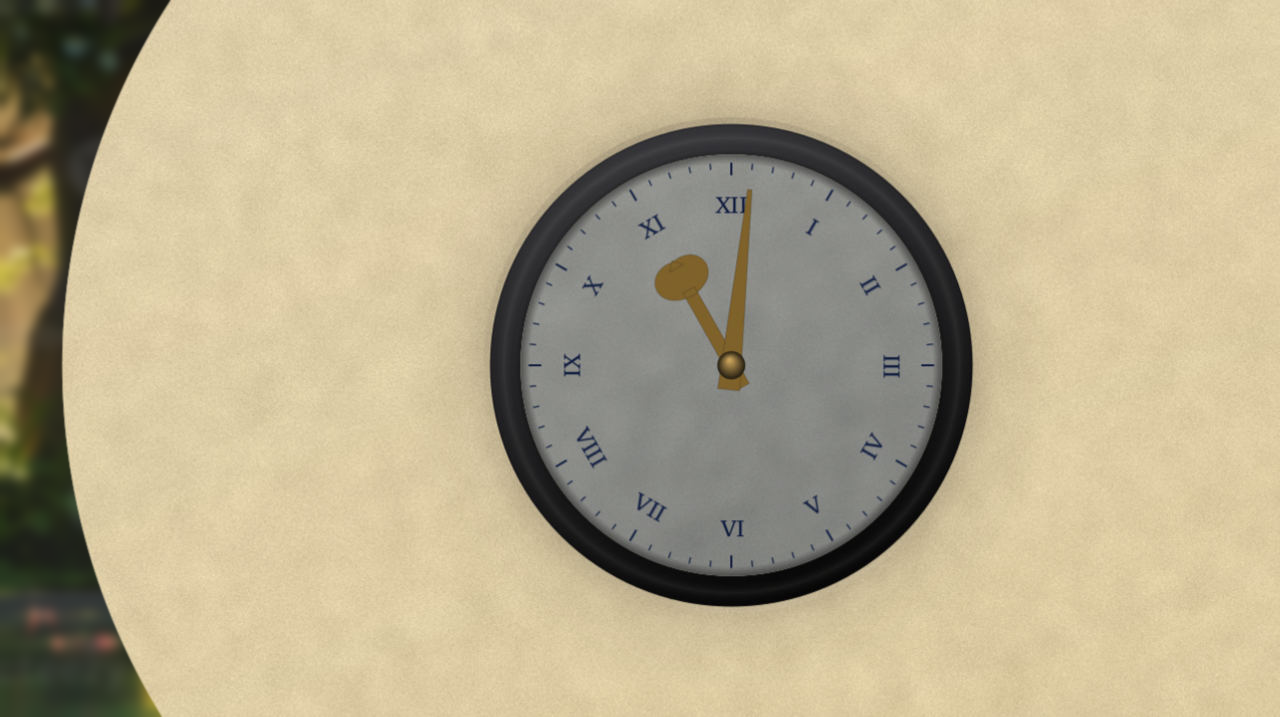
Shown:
11 h 01 min
